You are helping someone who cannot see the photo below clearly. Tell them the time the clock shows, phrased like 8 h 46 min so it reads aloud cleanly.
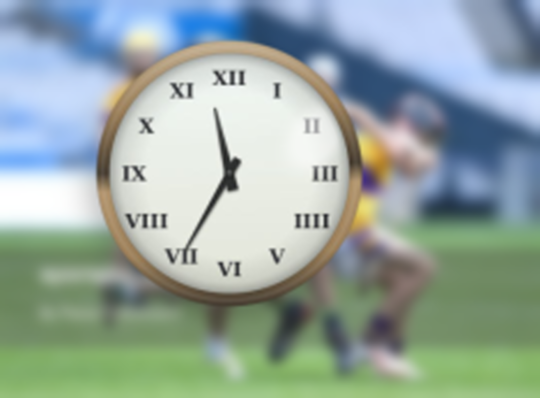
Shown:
11 h 35 min
